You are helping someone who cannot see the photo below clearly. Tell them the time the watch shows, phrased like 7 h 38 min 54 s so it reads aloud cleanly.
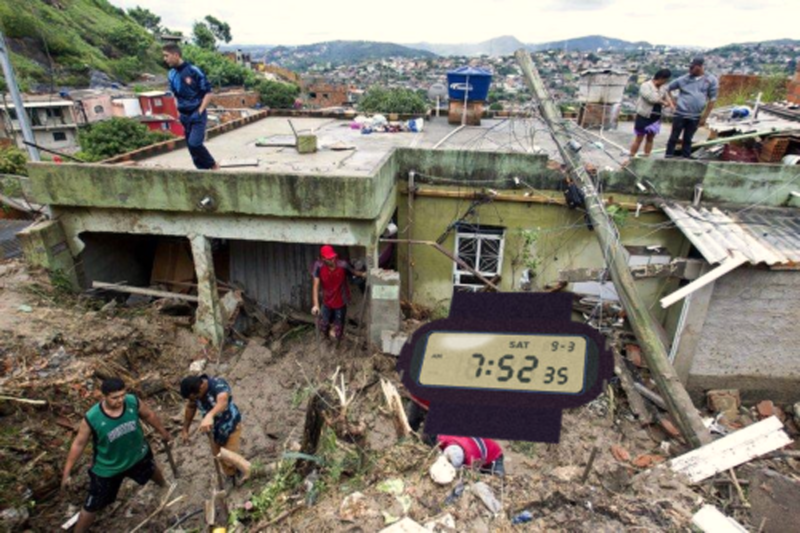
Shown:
7 h 52 min 35 s
